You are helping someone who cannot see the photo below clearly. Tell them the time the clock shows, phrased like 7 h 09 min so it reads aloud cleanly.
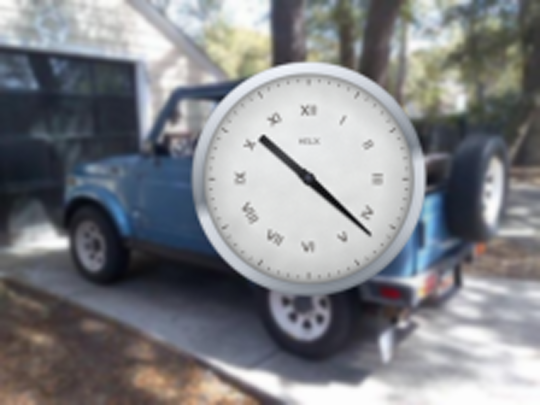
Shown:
10 h 22 min
